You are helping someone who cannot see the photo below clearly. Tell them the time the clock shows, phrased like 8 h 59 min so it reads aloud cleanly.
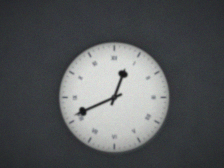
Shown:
12 h 41 min
